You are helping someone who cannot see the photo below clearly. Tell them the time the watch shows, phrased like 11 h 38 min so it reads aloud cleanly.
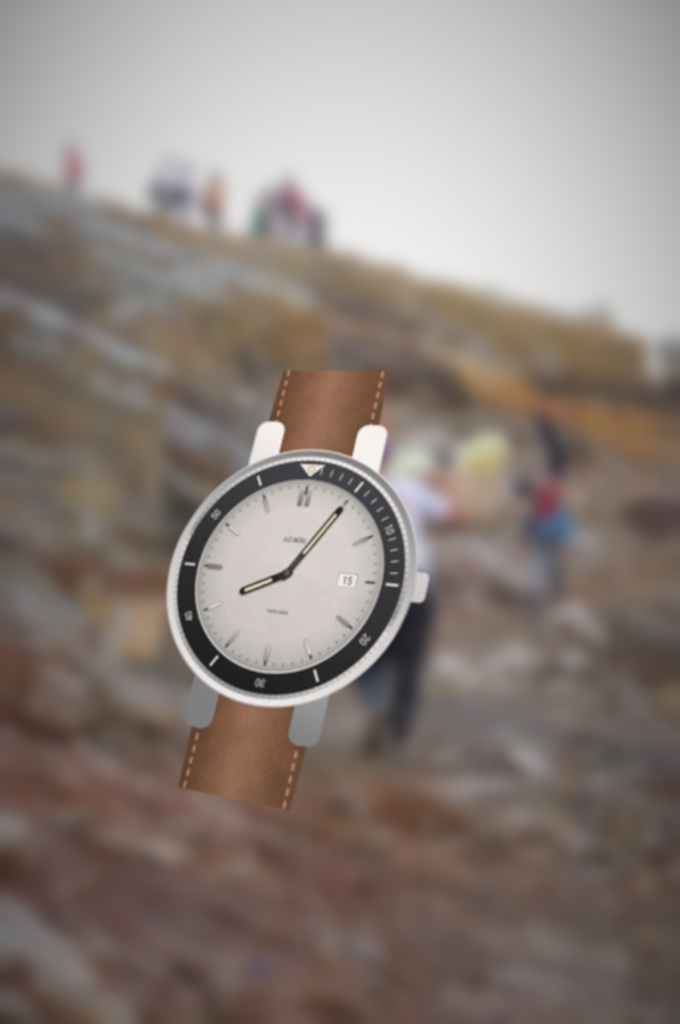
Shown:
8 h 05 min
